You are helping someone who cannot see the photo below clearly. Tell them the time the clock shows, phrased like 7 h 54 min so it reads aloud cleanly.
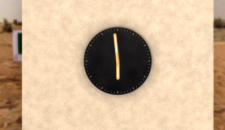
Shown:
5 h 59 min
